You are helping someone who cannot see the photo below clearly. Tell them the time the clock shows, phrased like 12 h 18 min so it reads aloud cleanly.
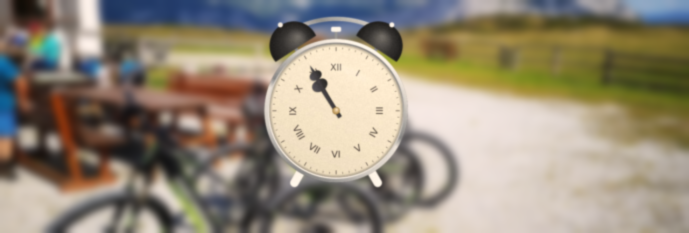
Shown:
10 h 55 min
